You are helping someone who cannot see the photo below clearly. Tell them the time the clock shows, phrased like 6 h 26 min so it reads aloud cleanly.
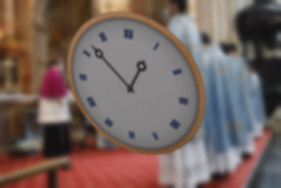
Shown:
12 h 52 min
